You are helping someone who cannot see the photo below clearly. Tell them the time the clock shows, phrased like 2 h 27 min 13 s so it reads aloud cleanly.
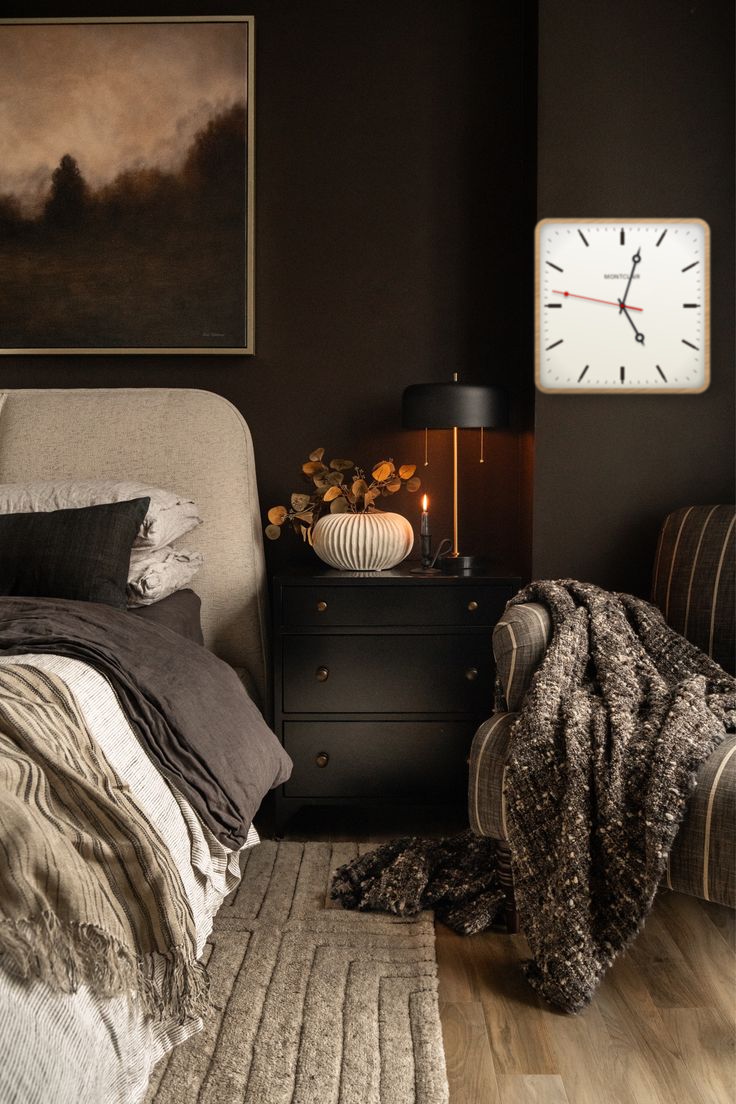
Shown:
5 h 02 min 47 s
